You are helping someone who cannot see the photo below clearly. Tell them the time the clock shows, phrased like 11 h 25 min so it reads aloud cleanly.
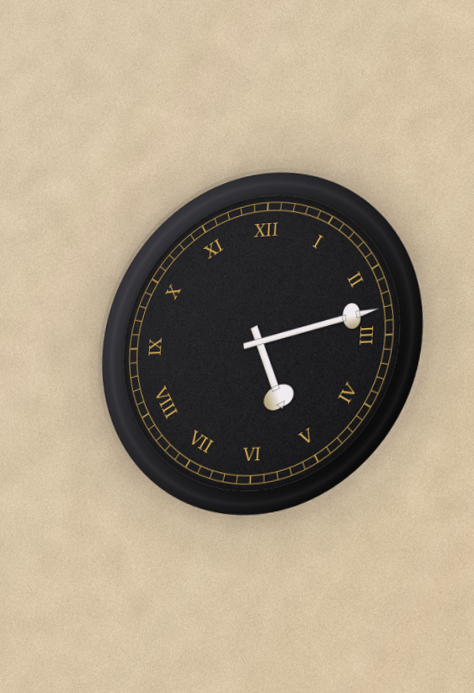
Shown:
5 h 13 min
